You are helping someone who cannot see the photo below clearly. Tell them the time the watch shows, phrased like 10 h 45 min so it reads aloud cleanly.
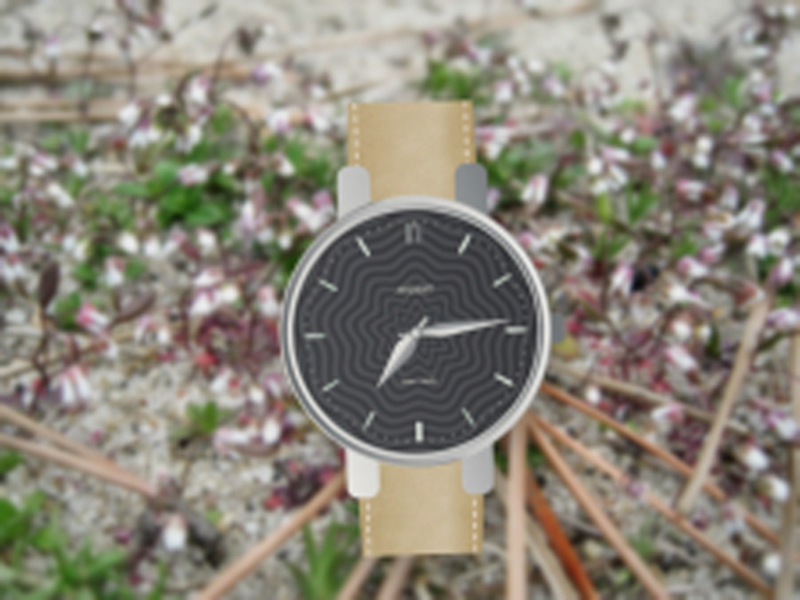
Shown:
7 h 14 min
